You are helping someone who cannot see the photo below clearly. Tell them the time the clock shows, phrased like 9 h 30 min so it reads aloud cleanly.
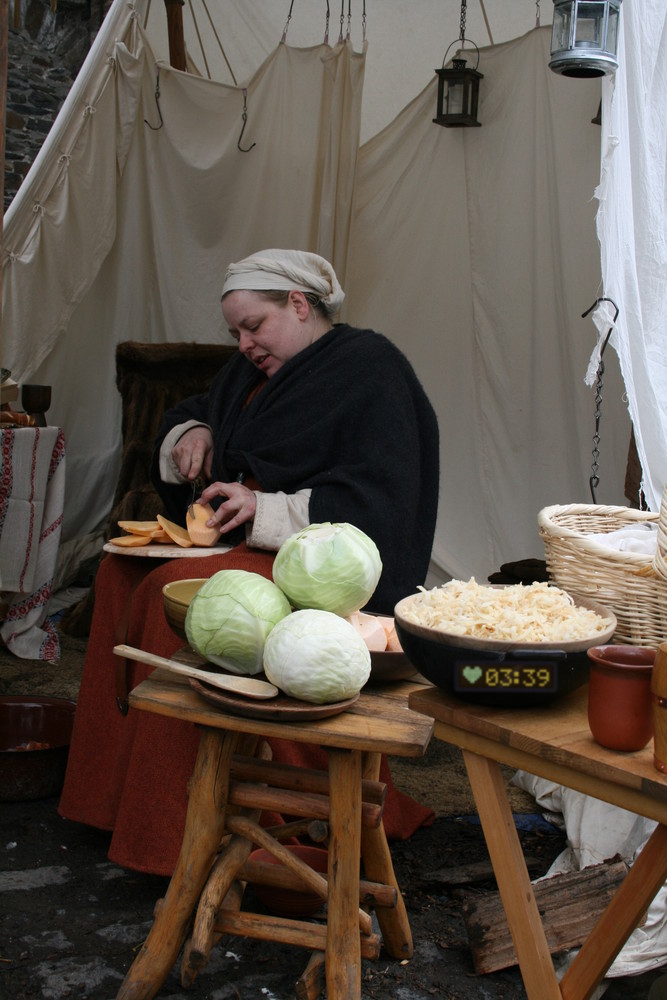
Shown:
3 h 39 min
